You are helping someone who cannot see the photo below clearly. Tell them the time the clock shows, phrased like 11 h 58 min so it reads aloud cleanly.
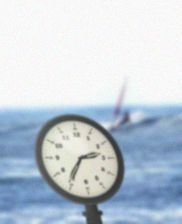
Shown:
2 h 36 min
